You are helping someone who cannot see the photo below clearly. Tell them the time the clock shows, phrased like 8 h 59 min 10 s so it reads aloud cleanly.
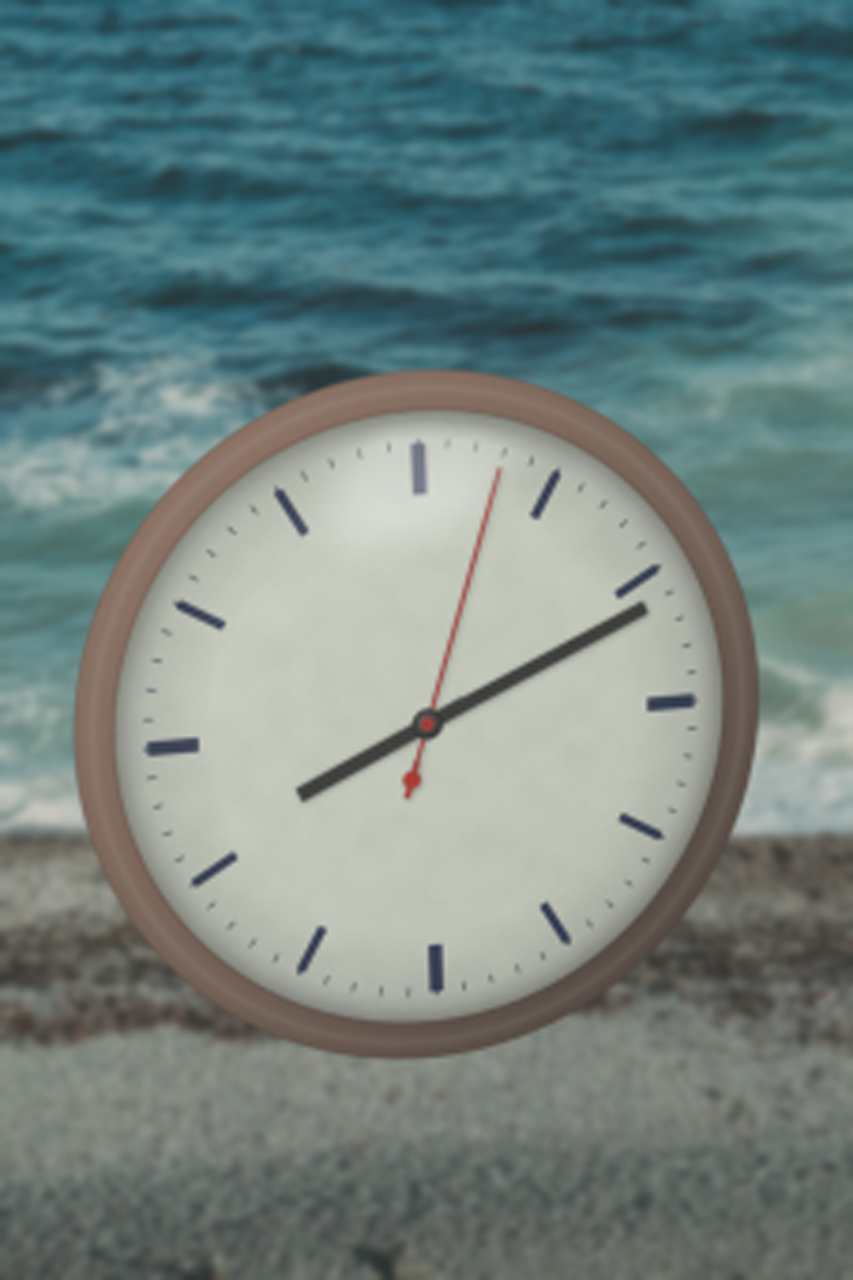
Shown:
8 h 11 min 03 s
